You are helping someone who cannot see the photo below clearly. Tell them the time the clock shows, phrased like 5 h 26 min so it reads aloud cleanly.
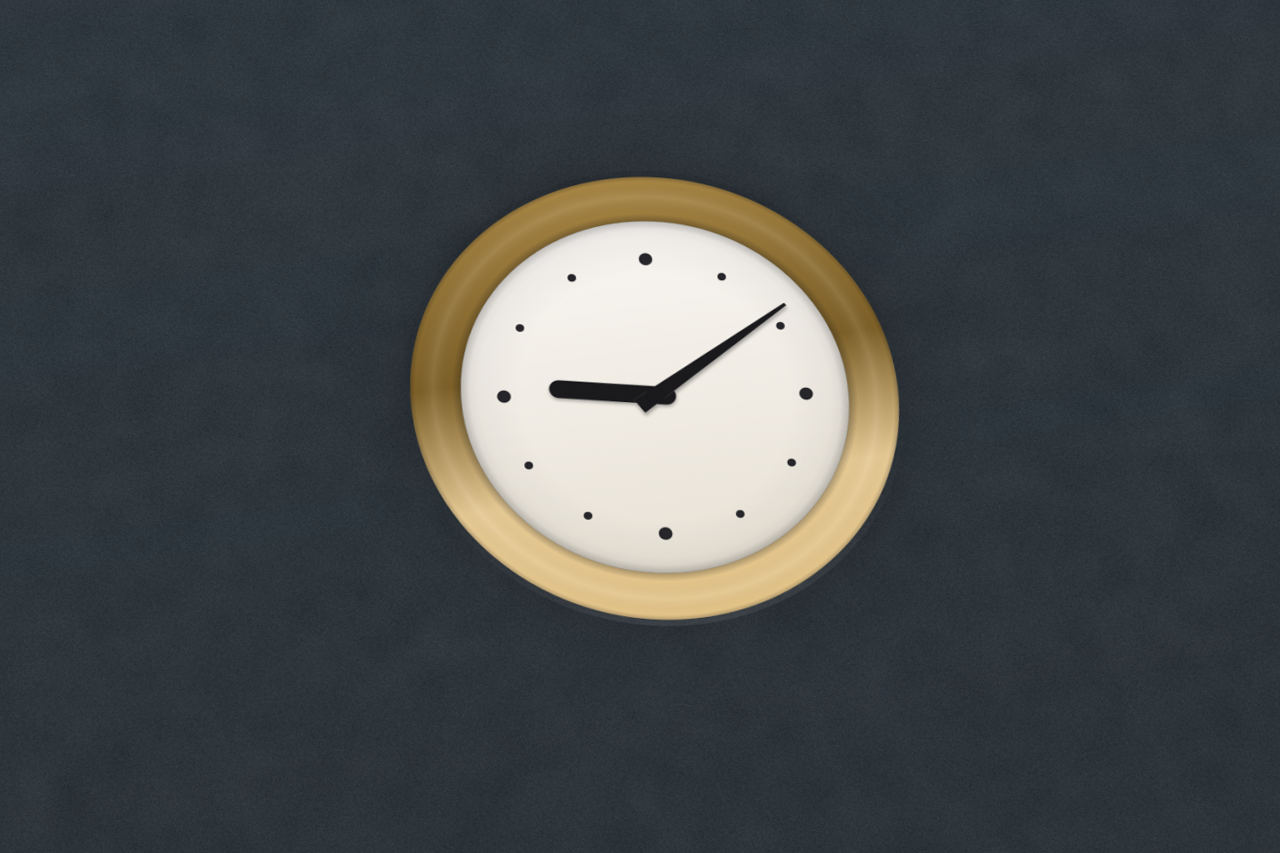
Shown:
9 h 09 min
